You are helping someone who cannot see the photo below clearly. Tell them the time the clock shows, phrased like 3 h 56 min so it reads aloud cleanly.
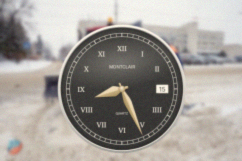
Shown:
8 h 26 min
